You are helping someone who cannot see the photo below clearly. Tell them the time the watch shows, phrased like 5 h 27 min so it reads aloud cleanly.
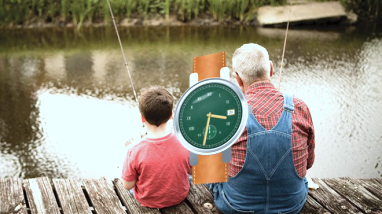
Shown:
3 h 32 min
